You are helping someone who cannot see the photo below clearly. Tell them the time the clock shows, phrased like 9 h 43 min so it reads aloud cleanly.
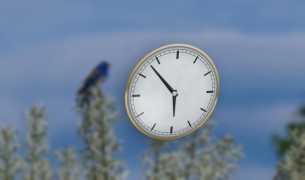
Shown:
5 h 53 min
